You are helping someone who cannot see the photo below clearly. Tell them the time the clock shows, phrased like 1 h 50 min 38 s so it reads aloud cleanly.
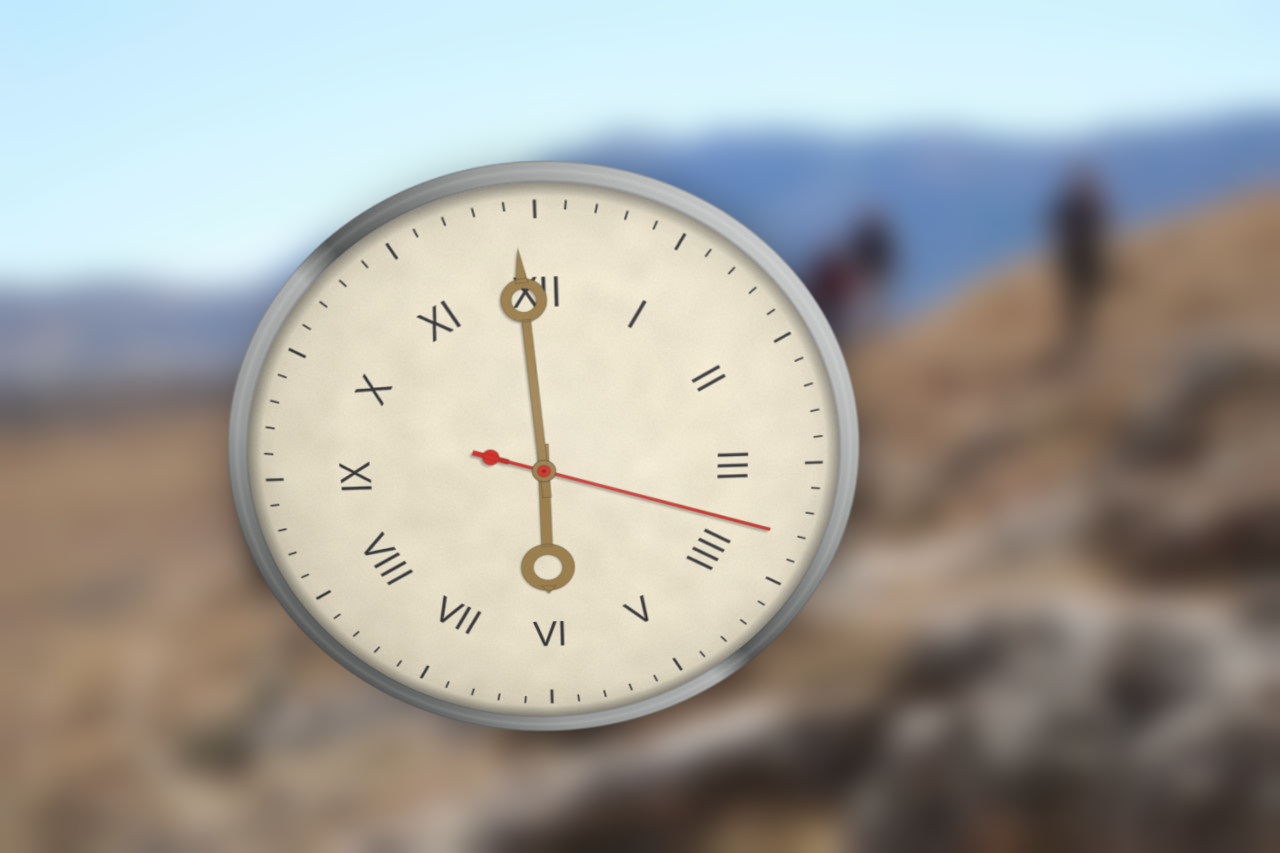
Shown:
5 h 59 min 18 s
